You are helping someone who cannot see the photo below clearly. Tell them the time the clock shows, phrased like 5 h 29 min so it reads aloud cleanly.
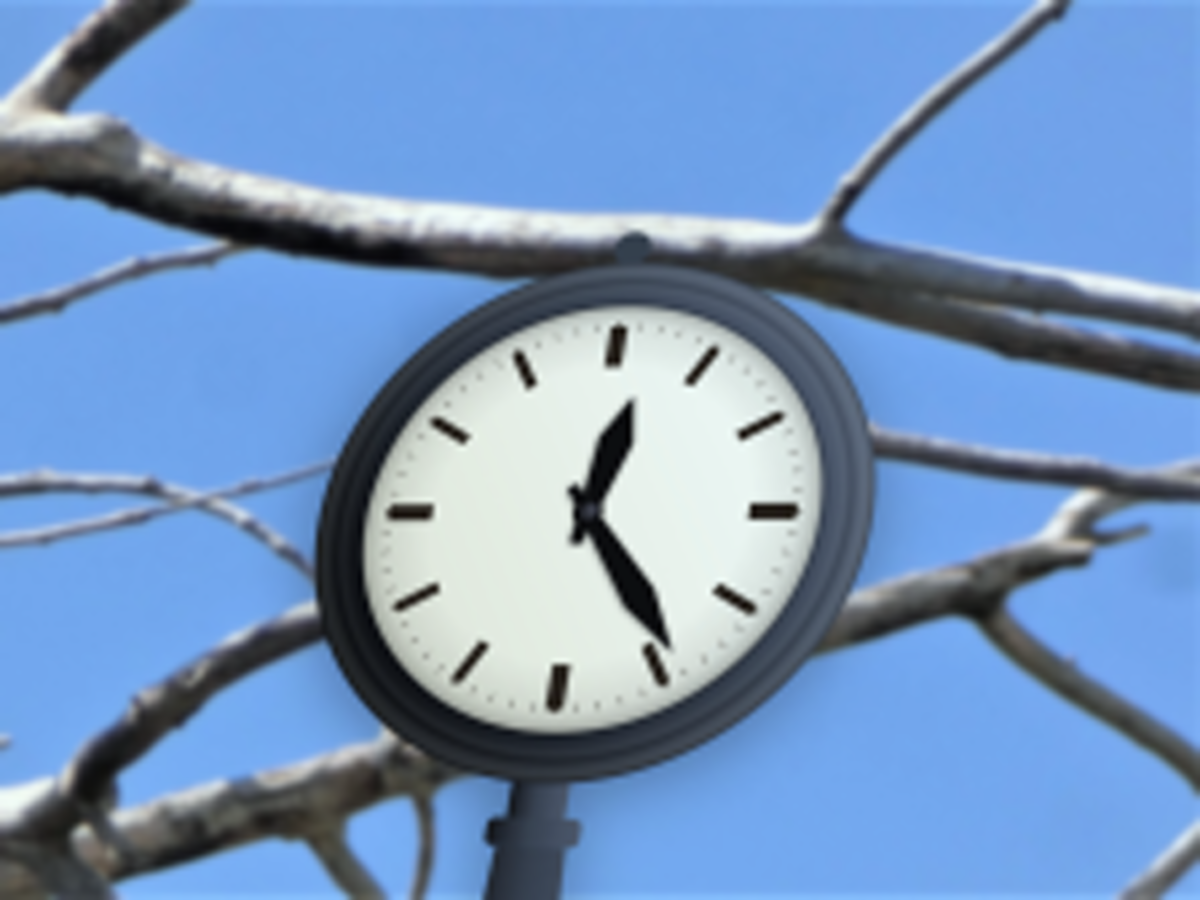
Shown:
12 h 24 min
